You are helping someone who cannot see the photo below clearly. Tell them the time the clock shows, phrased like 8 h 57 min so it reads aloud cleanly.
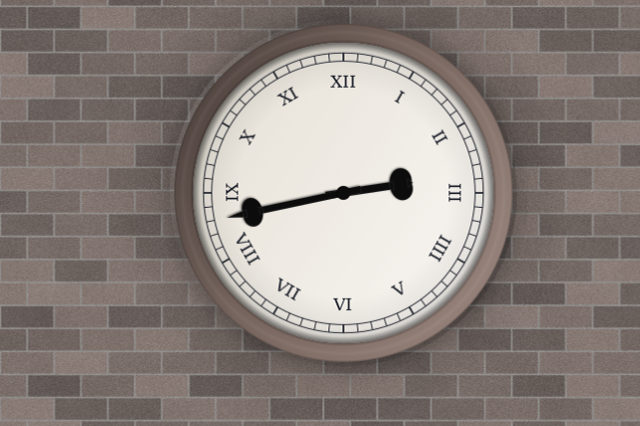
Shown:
2 h 43 min
